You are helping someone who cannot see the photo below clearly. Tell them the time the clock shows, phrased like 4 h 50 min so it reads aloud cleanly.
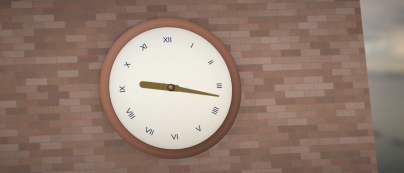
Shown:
9 h 17 min
